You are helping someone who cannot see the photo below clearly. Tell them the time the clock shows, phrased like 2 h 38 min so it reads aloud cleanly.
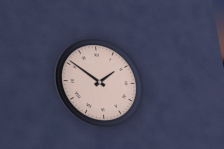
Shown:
1 h 51 min
